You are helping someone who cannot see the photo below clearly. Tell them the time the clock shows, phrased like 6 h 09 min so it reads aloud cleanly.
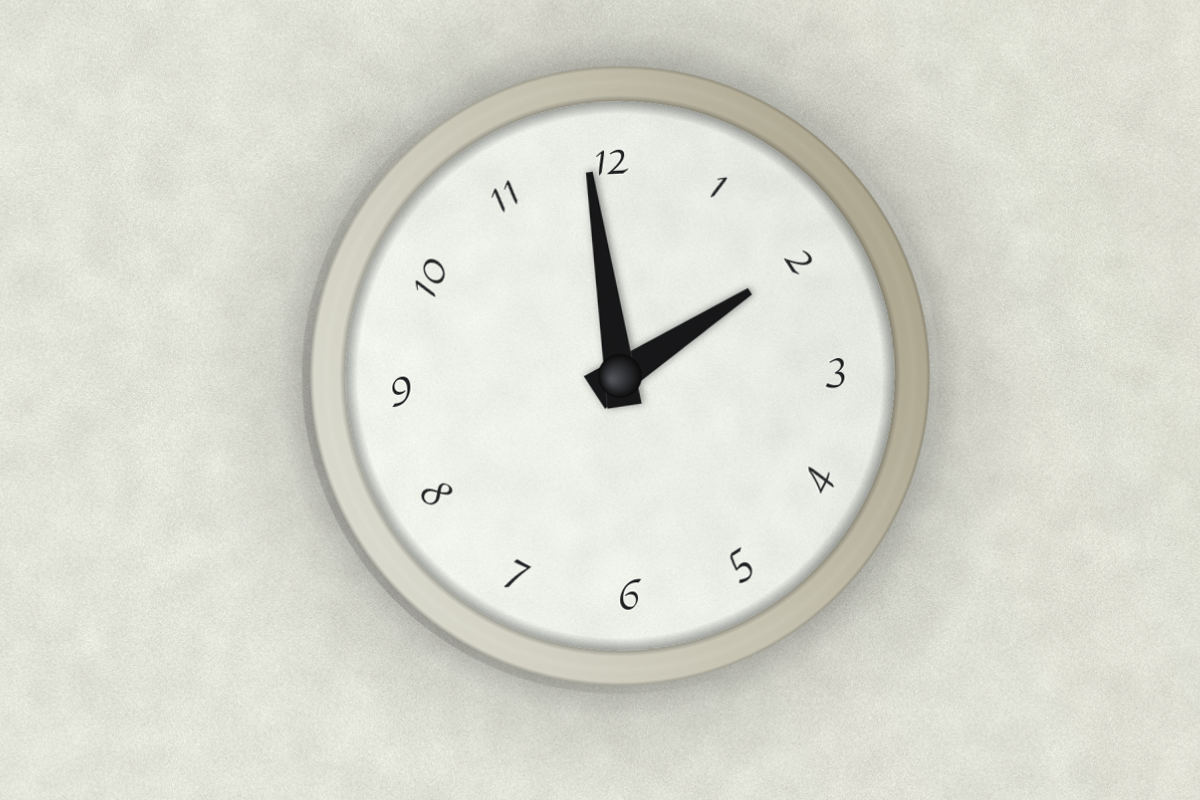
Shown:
1 h 59 min
